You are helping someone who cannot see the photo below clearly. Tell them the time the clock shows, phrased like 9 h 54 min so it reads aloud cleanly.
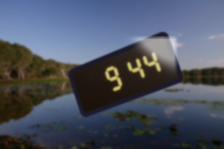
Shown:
9 h 44 min
